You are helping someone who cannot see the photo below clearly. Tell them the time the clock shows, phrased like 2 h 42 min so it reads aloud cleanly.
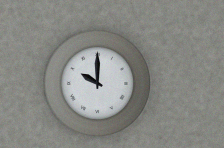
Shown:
10 h 00 min
